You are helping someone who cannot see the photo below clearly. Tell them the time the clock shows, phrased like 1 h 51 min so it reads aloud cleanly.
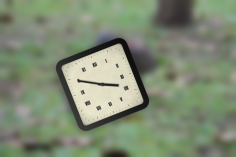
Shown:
3 h 50 min
